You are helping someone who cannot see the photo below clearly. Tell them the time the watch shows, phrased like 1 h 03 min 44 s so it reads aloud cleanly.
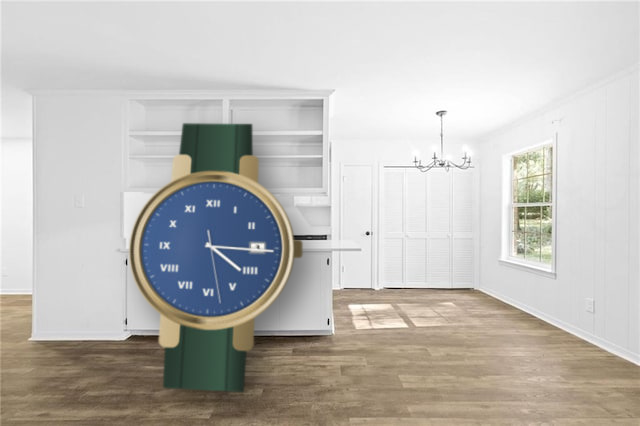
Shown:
4 h 15 min 28 s
